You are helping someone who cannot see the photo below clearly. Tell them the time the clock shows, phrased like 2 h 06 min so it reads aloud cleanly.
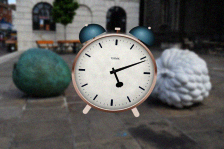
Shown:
5 h 11 min
